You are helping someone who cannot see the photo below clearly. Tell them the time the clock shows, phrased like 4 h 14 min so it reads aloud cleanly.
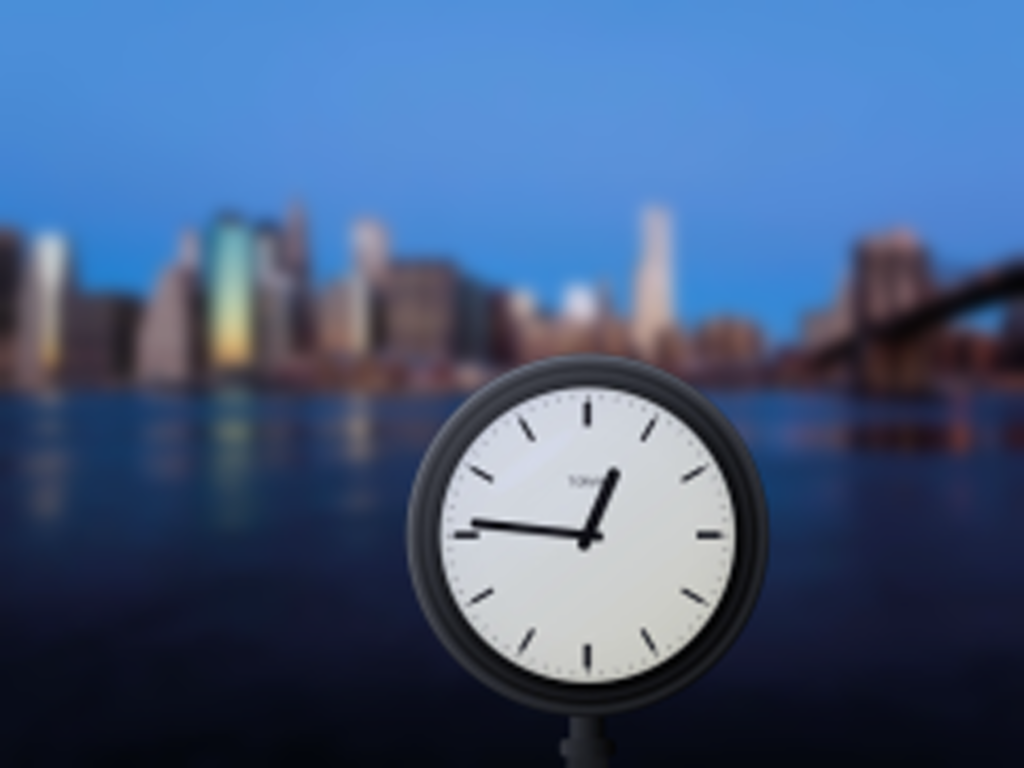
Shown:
12 h 46 min
